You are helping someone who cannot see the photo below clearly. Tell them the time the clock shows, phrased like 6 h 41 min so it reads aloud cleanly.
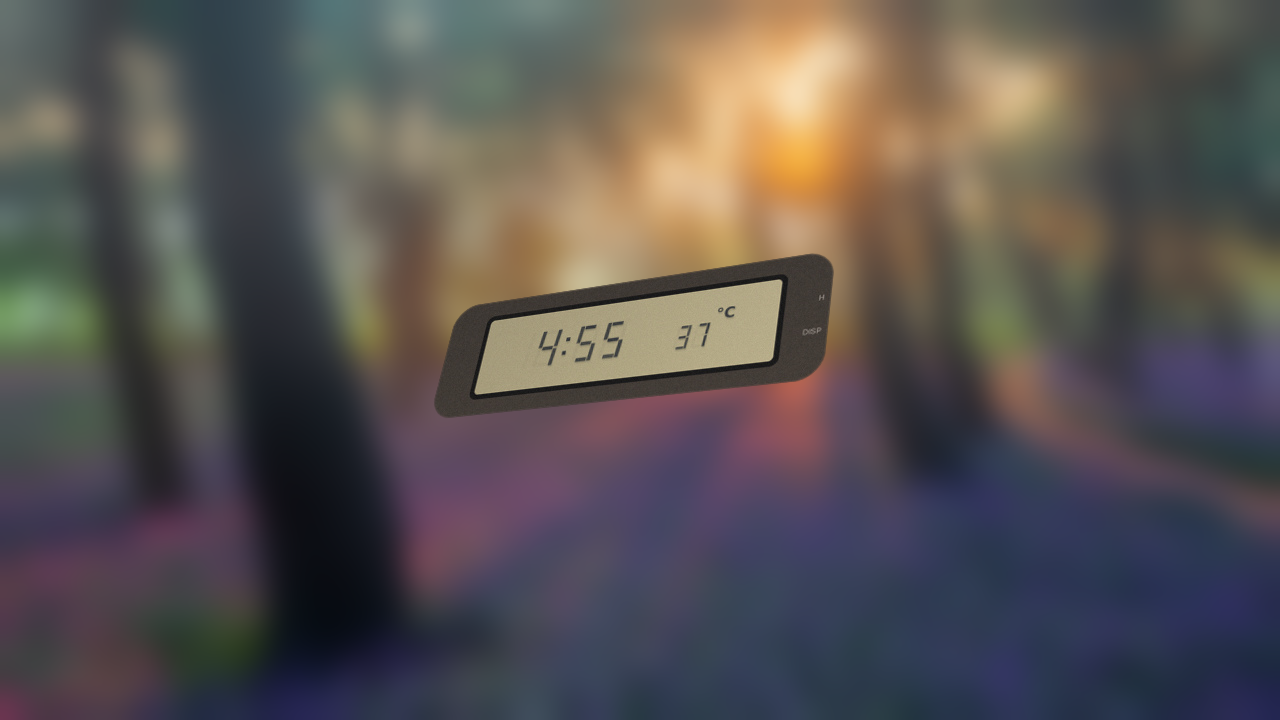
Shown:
4 h 55 min
